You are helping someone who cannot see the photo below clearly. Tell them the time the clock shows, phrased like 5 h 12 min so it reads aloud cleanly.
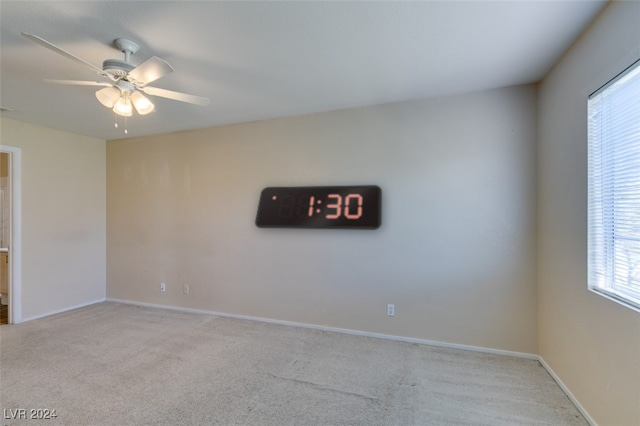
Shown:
1 h 30 min
